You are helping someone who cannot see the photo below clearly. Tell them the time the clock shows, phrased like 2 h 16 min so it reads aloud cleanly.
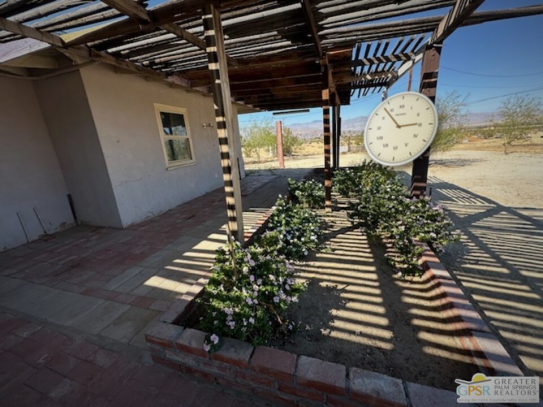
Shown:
2 h 53 min
